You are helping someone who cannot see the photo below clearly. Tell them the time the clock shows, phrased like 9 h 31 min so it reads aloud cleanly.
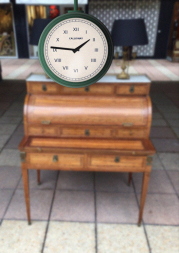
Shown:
1 h 46 min
